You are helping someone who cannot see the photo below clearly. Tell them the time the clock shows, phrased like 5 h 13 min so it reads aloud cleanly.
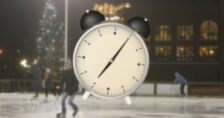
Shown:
7 h 05 min
